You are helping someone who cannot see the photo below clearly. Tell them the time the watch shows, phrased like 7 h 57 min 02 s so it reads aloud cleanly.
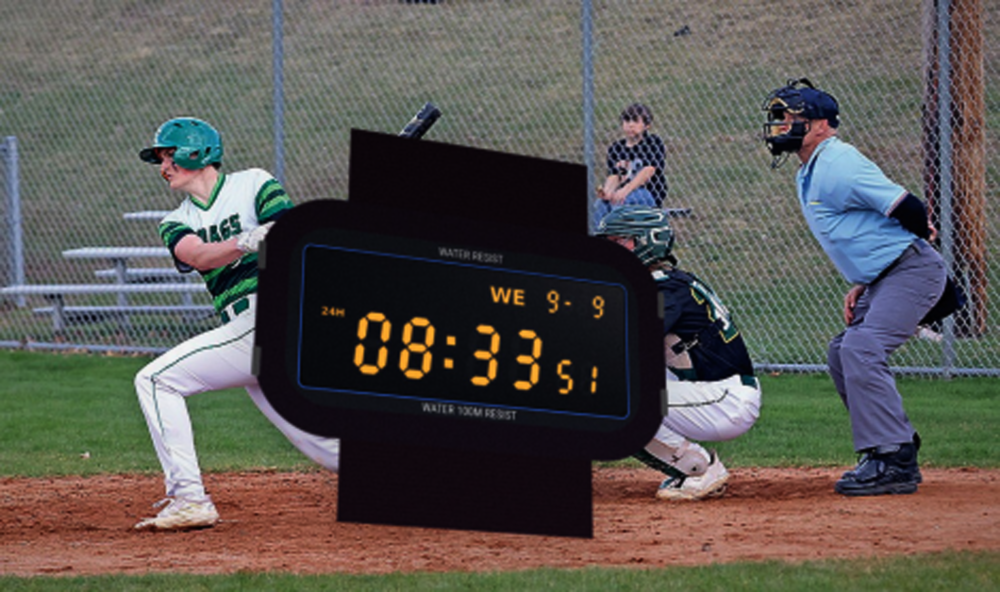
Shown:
8 h 33 min 51 s
